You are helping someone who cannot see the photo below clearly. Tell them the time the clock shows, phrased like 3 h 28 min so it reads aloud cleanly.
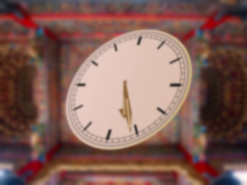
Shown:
5 h 26 min
